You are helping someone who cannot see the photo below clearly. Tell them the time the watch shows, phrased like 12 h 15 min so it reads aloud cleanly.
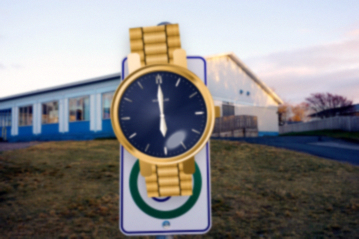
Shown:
6 h 00 min
